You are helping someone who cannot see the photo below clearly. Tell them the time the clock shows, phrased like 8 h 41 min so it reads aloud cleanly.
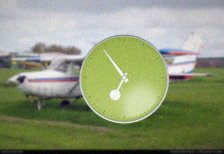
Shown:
6 h 54 min
